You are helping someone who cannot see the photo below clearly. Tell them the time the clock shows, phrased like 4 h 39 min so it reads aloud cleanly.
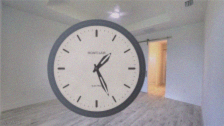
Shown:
1 h 26 min
